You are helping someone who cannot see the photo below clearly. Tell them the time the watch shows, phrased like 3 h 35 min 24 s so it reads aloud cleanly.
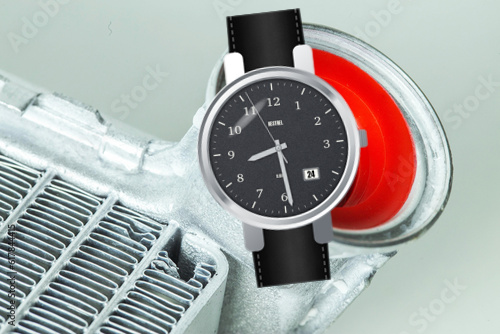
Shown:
8 h 28 min 56 s
